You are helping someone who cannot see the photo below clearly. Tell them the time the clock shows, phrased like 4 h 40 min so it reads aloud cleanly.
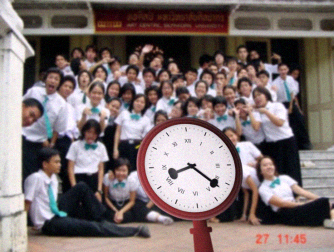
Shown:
8 h 22 min
